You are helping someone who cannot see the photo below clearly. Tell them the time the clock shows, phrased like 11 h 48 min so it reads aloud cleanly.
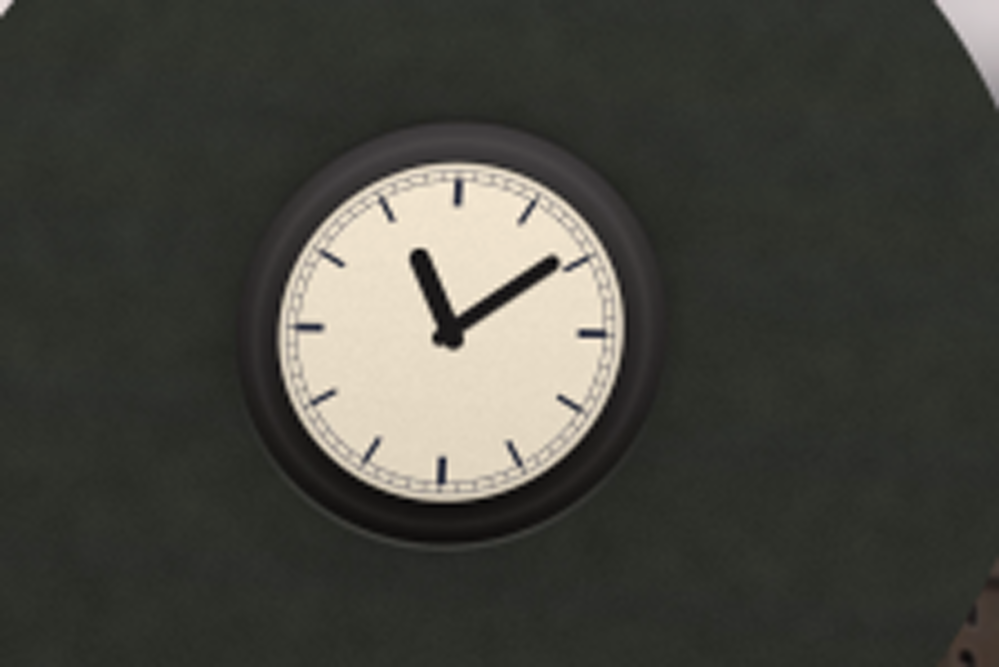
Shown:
11 h 09 min
